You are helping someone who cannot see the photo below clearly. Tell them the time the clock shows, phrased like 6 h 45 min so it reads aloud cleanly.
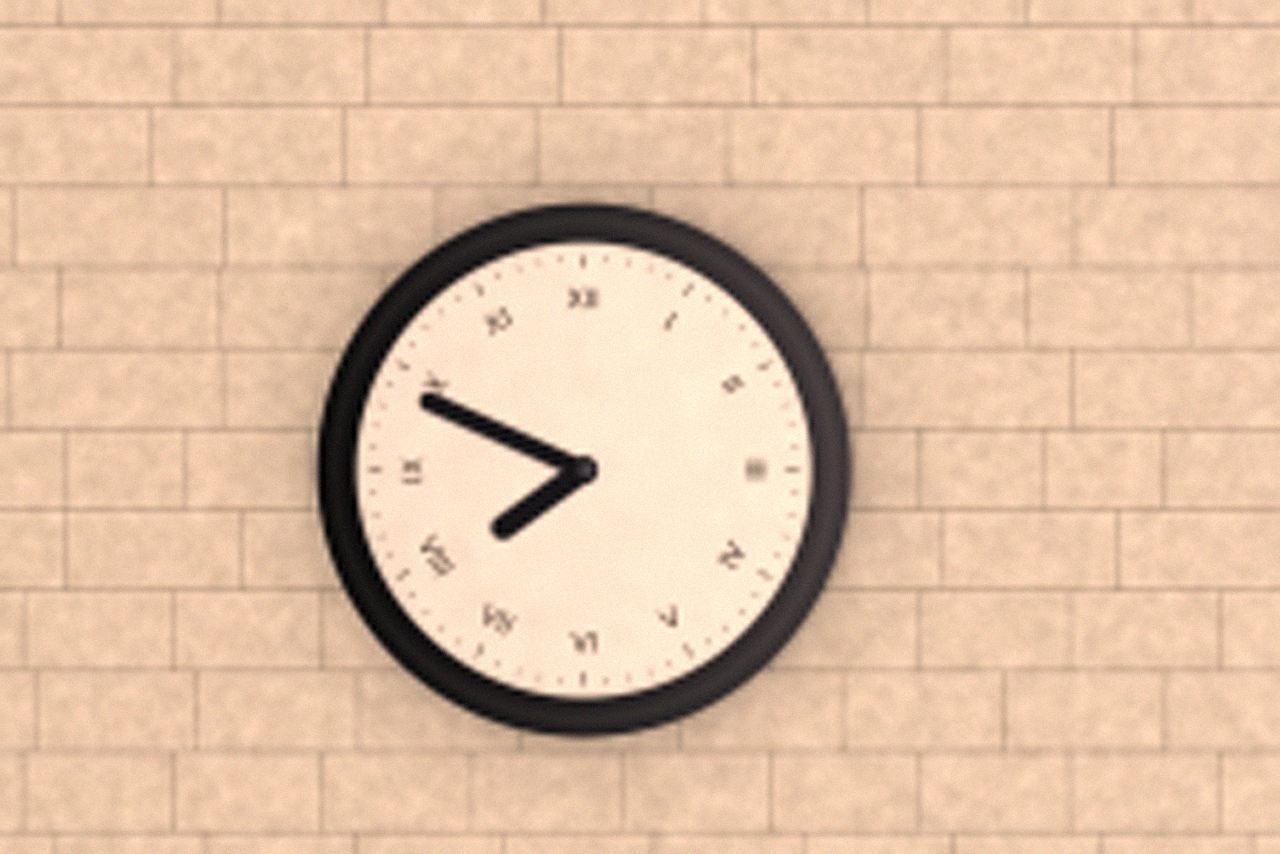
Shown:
7 h 49 min
